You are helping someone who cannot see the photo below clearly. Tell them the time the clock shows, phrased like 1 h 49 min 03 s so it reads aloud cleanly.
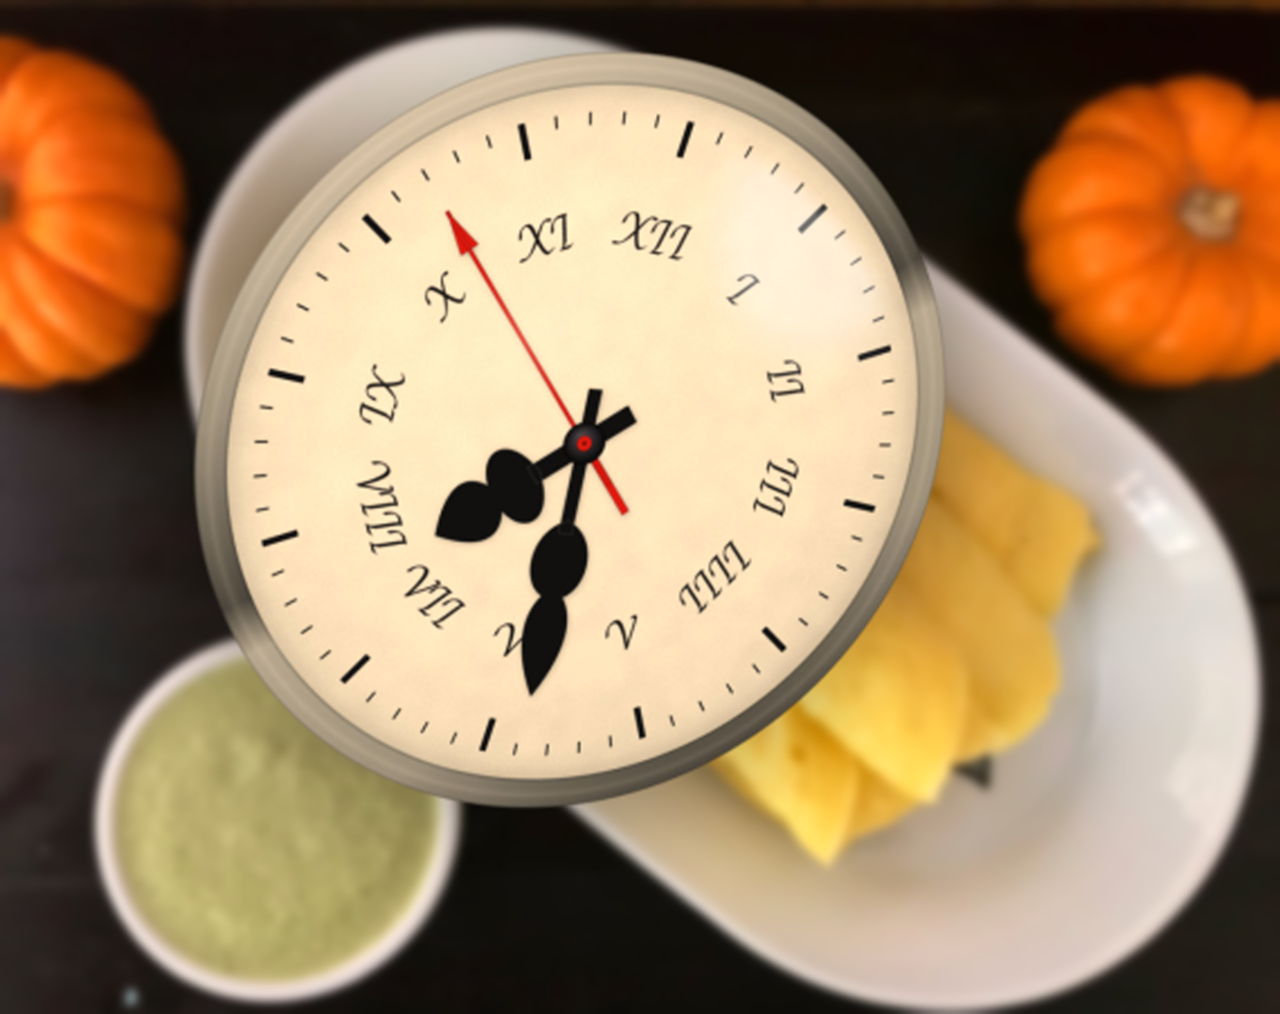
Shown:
7 h 28 min 52 s
